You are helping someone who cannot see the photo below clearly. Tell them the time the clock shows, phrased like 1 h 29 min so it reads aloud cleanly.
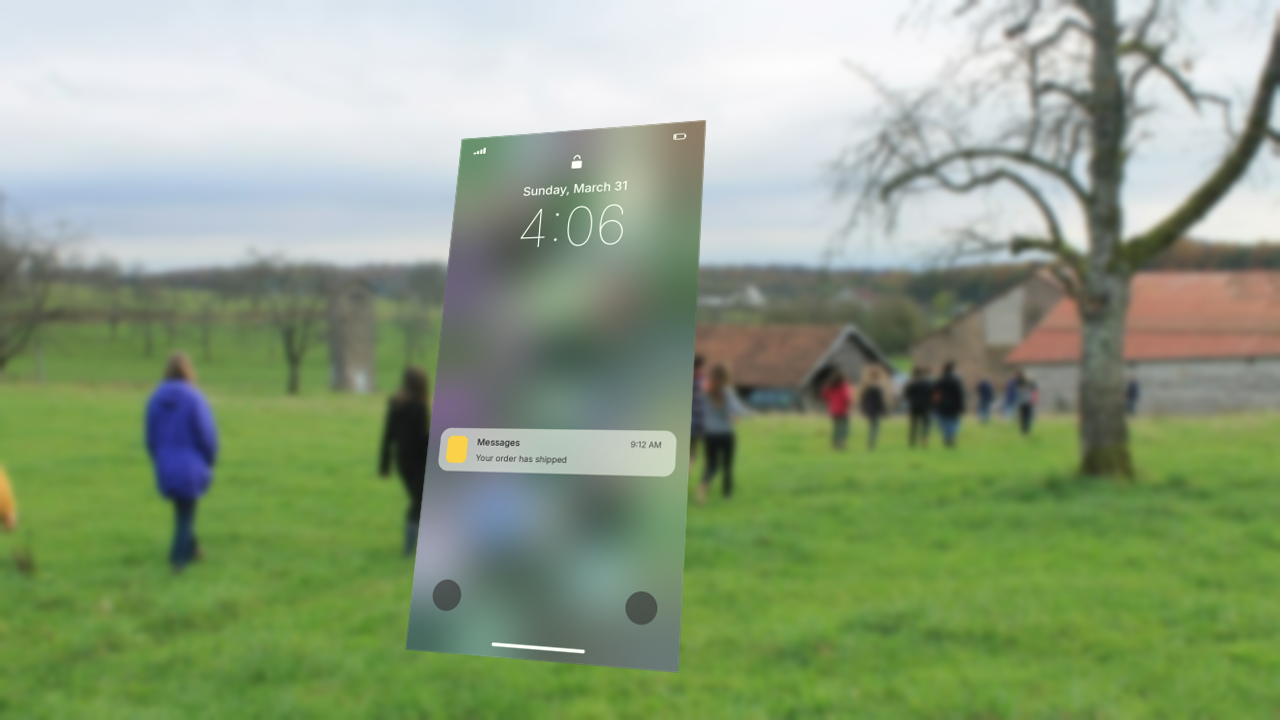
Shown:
4 h 06 min
